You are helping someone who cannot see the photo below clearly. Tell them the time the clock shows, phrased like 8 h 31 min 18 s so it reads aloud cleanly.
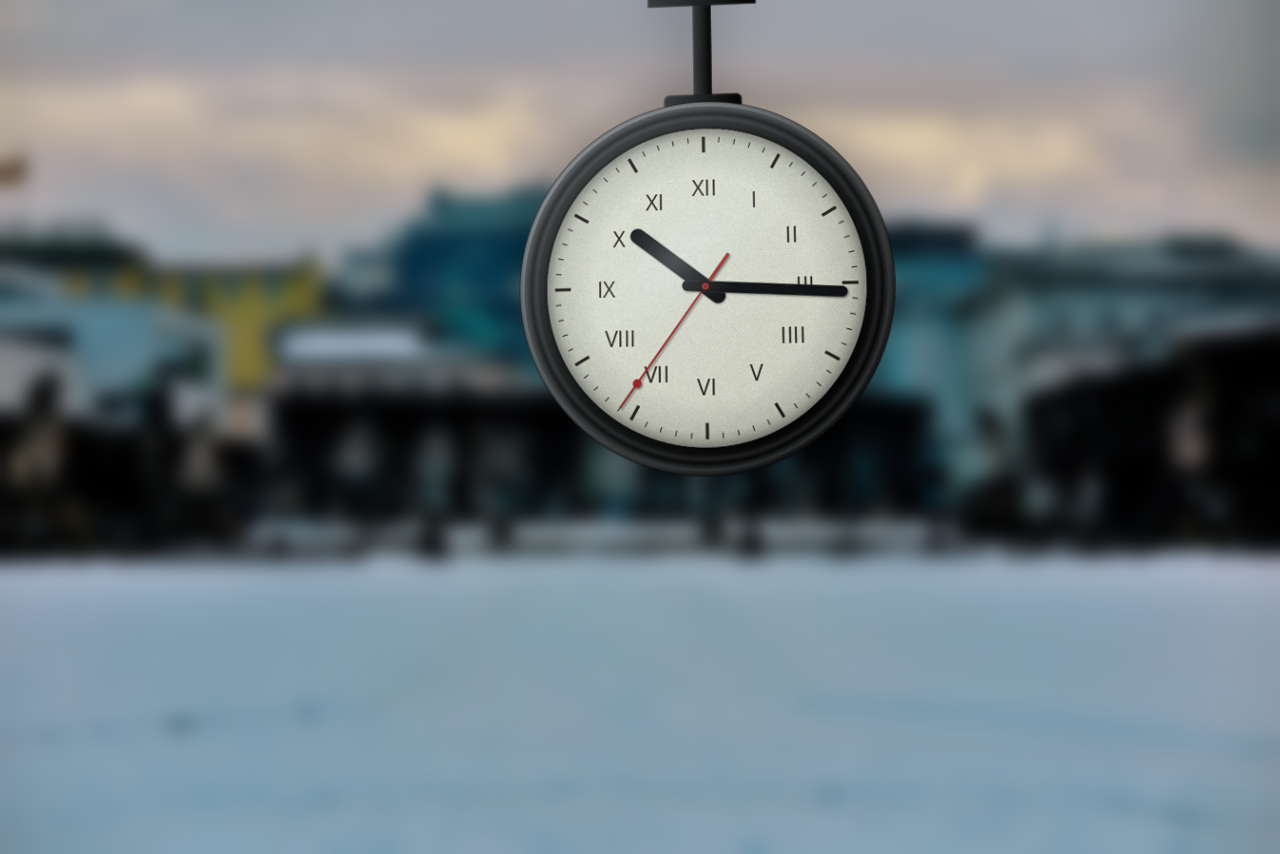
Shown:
10 h 15 min 36 s
